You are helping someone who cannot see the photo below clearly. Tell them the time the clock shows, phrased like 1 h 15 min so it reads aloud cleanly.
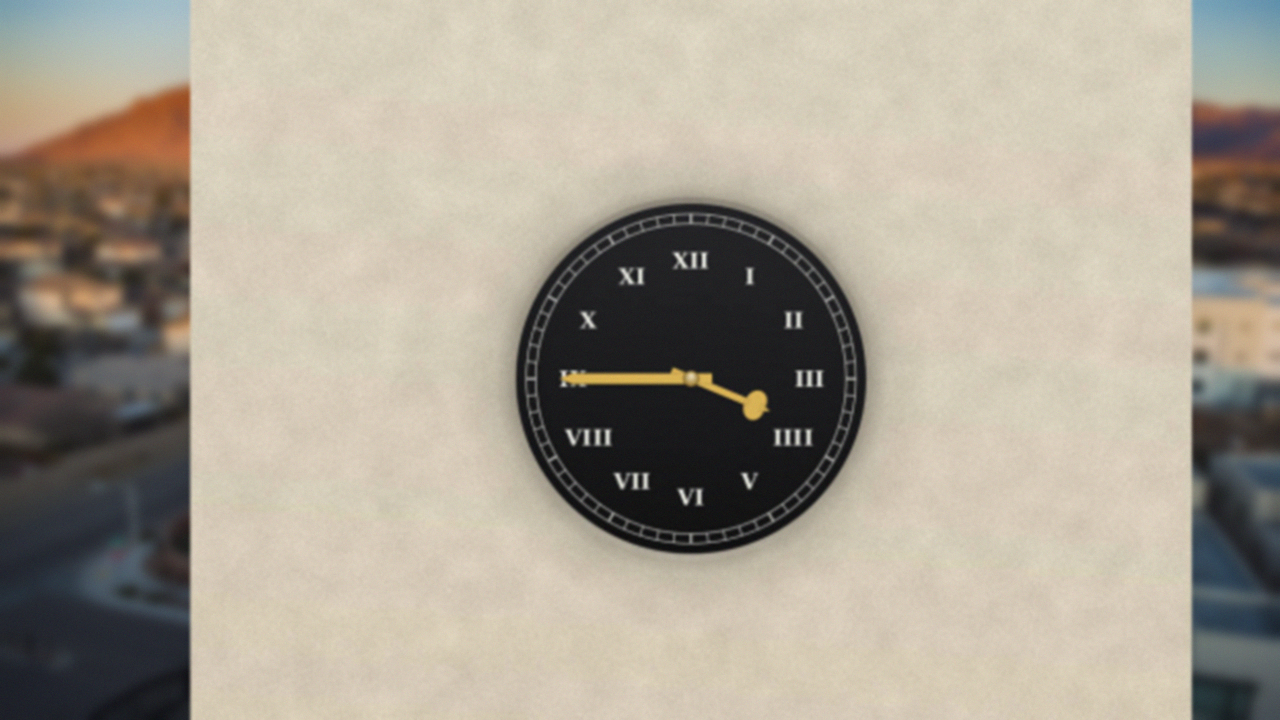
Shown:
3 h 45 min
